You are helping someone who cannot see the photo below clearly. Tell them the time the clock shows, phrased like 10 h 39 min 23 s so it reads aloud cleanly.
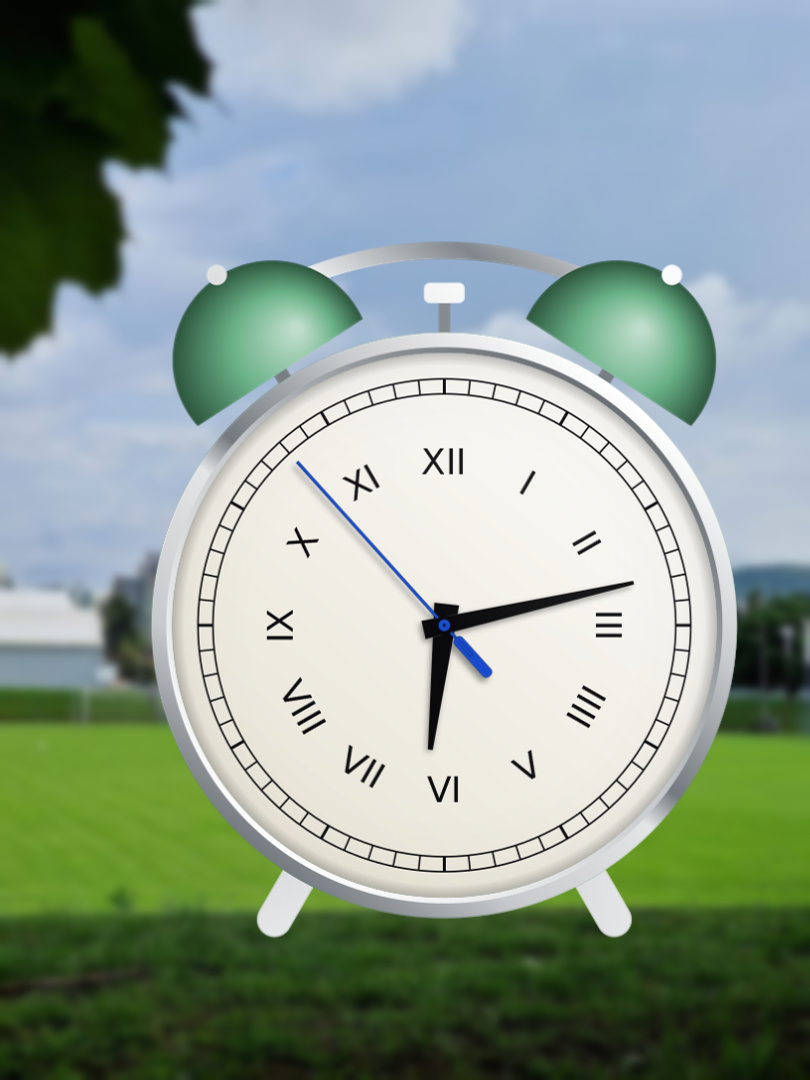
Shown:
6 h 12 min 53 s
